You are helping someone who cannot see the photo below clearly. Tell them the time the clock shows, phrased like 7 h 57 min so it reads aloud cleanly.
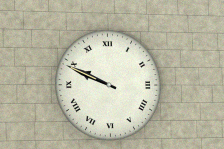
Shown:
9 h 49 min
